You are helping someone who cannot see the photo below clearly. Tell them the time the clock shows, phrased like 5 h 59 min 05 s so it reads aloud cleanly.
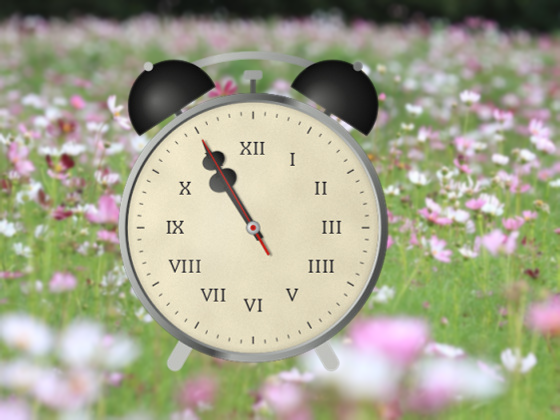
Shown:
10 h 54 min 55 s
